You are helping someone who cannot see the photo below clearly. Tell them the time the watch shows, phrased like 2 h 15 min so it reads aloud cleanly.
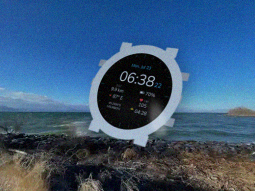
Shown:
6 h 38 min
